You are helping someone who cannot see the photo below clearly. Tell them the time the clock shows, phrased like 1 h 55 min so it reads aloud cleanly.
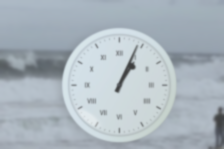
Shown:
1 h 04 min
